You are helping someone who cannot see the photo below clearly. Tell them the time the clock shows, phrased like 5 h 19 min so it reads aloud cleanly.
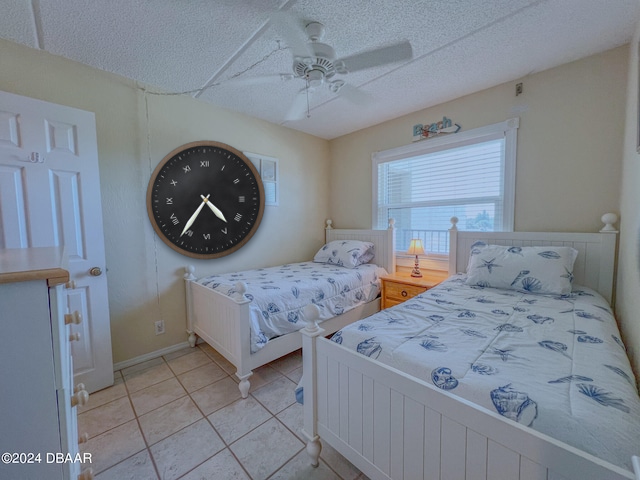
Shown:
4 h 36 min
